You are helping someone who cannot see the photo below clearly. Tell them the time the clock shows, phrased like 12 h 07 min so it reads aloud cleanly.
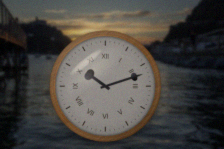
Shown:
10 h 12 min
